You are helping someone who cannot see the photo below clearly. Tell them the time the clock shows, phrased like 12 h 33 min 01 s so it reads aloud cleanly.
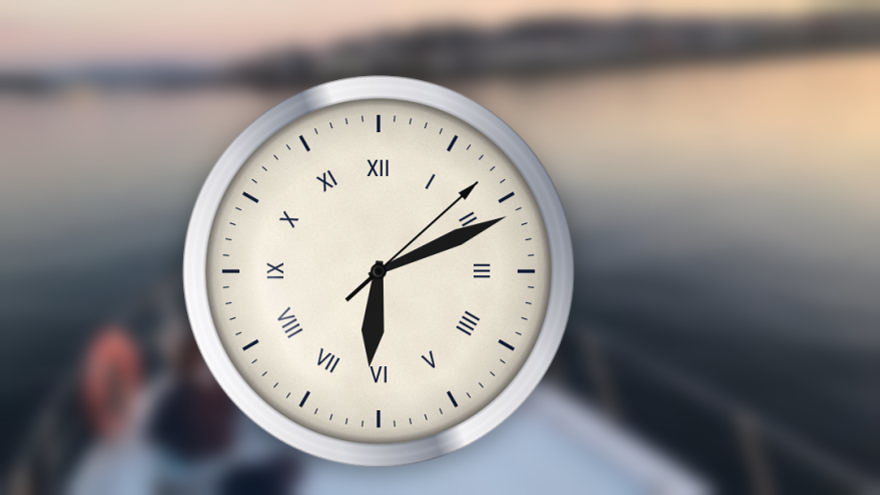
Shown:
6 h 11 min 08 s
